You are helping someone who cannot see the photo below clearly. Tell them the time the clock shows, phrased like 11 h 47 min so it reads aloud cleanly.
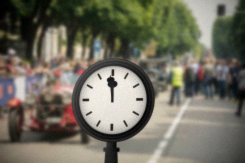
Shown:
11 h 59 min
